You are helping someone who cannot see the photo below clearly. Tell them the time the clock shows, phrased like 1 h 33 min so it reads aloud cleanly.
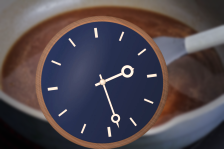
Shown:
2 h 28 min
